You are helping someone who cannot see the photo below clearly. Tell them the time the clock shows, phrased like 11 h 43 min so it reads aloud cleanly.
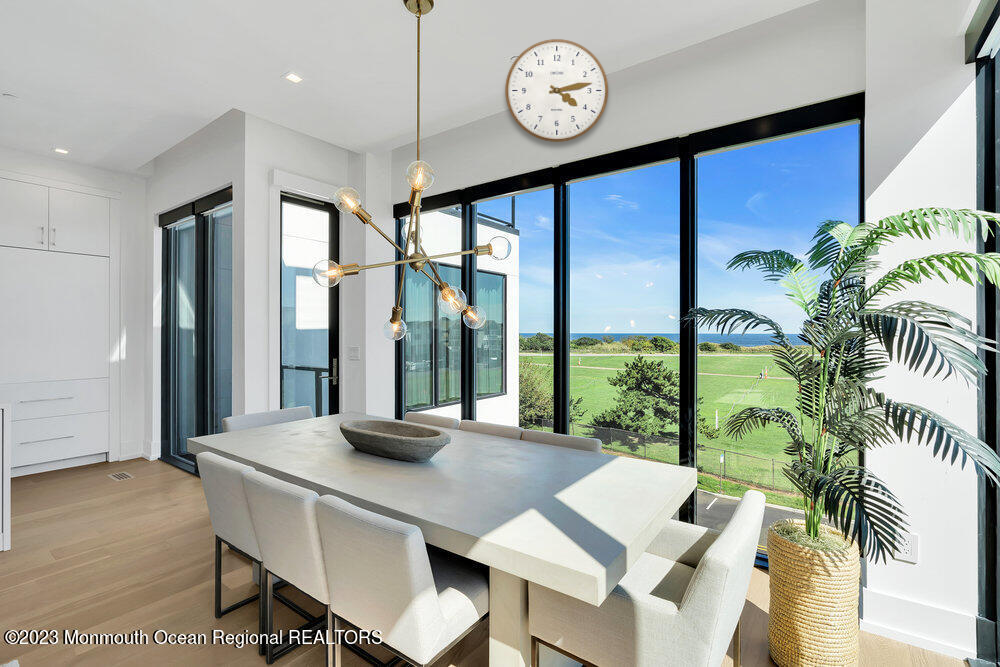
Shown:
4 h 13 min
